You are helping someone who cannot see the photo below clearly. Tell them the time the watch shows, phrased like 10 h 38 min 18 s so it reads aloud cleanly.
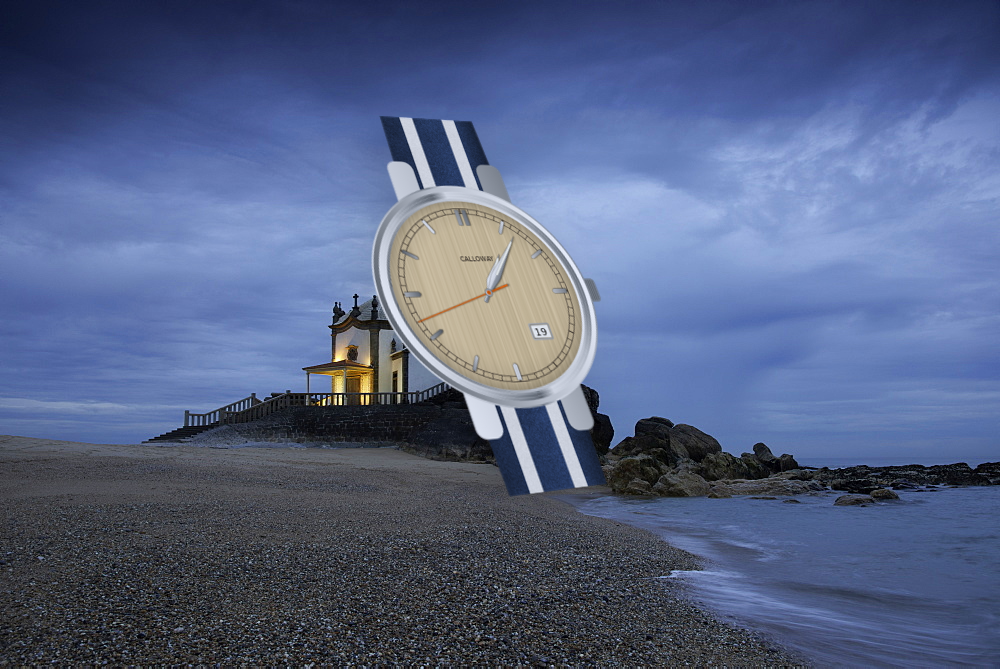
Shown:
1 h 06 min 42 s
